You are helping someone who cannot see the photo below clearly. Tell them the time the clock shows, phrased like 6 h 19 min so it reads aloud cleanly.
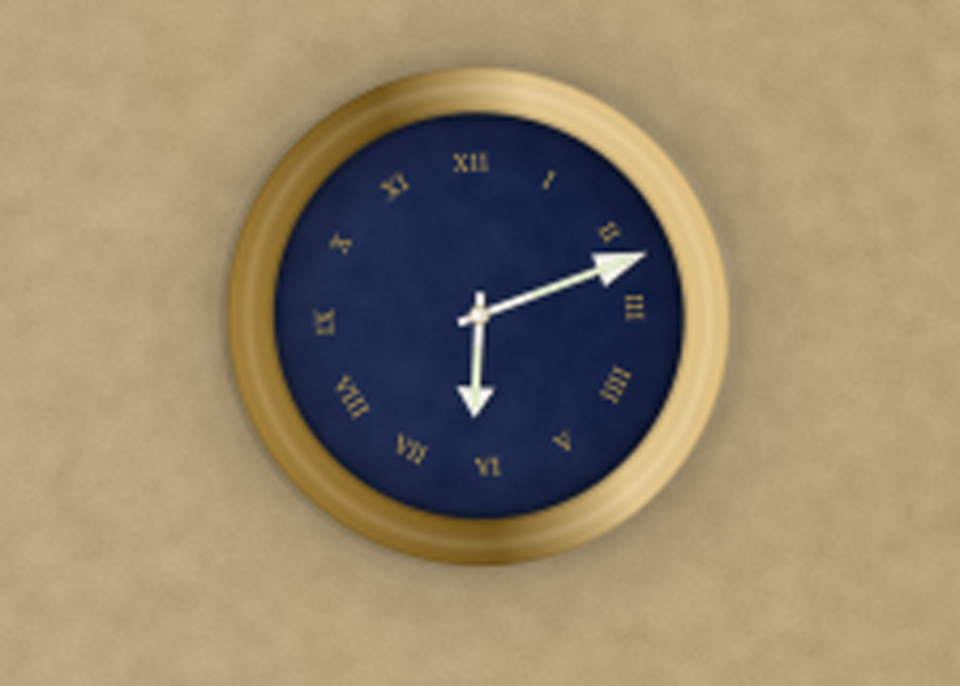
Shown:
6 h 12 min
